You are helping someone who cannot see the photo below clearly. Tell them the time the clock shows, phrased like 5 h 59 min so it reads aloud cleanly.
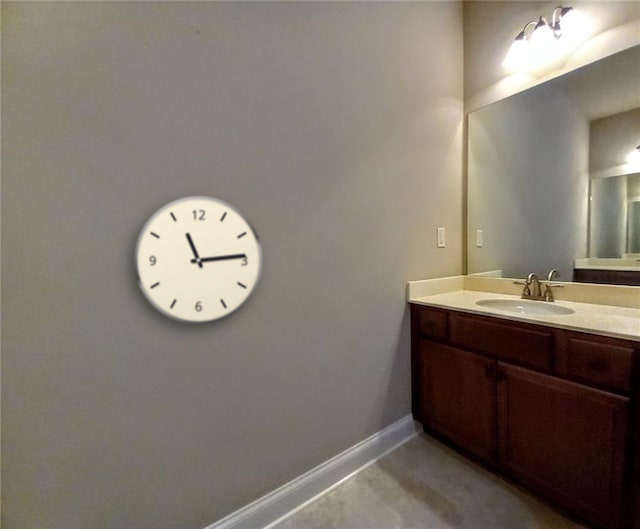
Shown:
11 h 14 min
